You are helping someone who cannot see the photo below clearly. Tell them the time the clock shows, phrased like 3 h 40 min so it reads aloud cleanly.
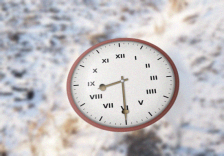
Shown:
8 h 30 min
